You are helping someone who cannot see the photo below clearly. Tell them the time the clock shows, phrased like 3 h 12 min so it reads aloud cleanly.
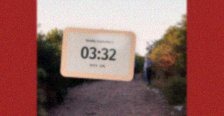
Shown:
3 h 32 min
